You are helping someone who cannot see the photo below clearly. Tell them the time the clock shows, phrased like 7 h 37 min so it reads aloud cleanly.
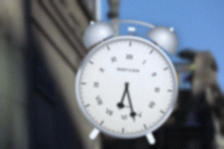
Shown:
6 h 27 min
